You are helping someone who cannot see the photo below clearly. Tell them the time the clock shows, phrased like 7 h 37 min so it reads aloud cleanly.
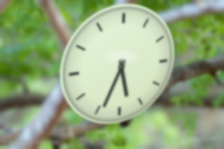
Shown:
5 h 34 min
